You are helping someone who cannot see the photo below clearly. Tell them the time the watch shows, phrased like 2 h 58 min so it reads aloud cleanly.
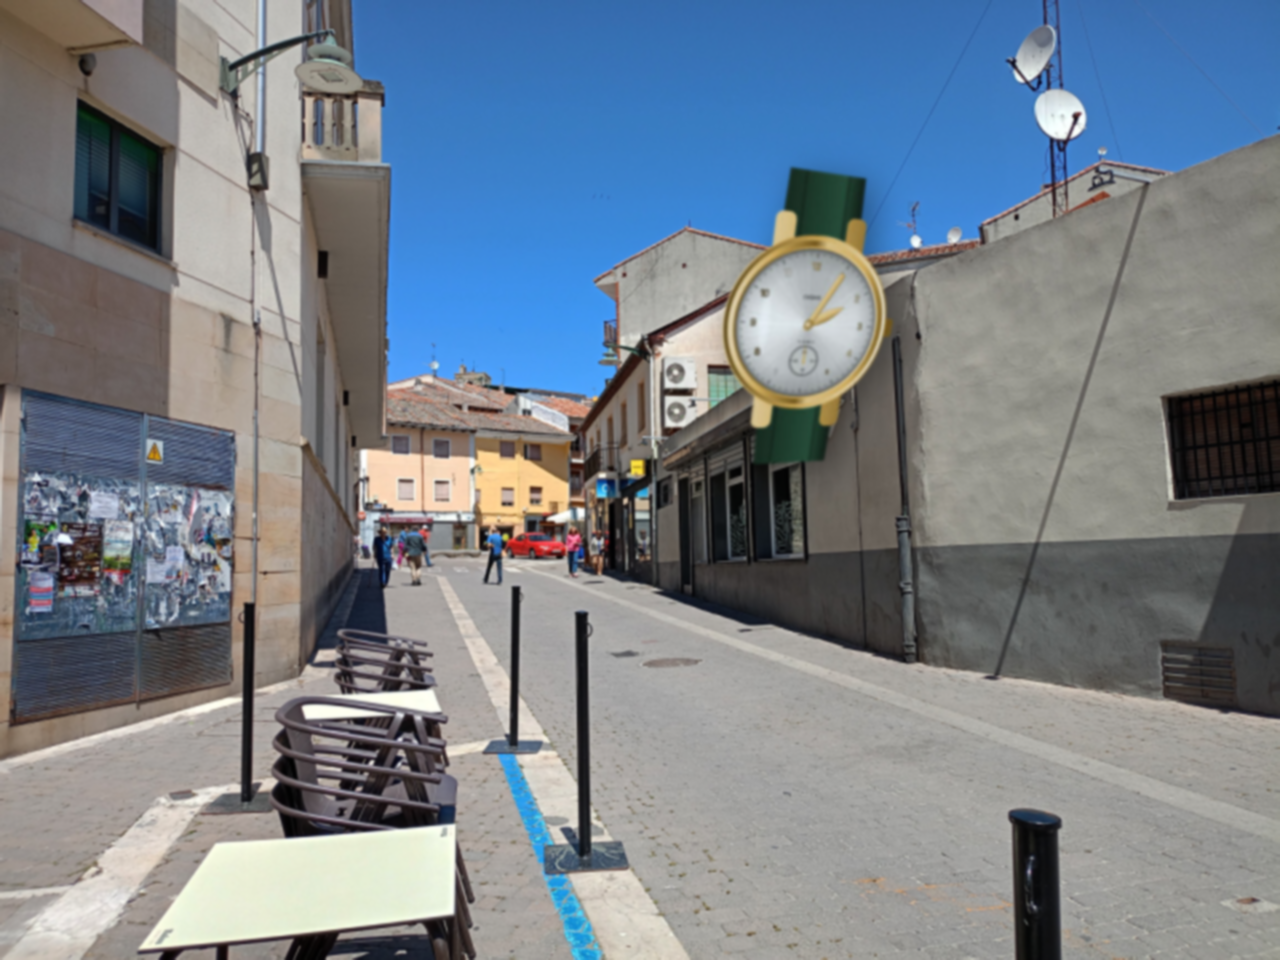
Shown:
2 h 05 min
